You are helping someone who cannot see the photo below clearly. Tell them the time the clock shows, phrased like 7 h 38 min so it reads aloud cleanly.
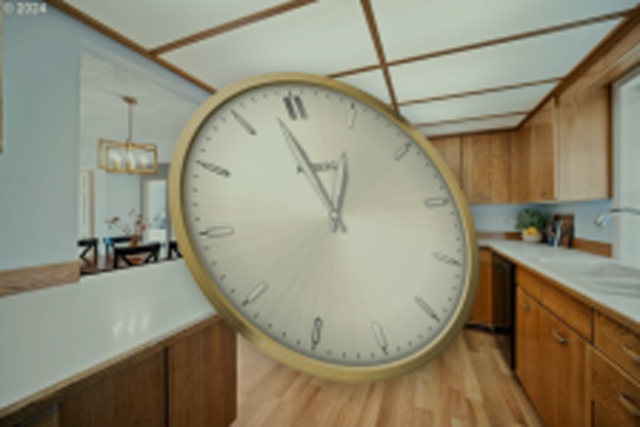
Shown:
12 h 58 min
